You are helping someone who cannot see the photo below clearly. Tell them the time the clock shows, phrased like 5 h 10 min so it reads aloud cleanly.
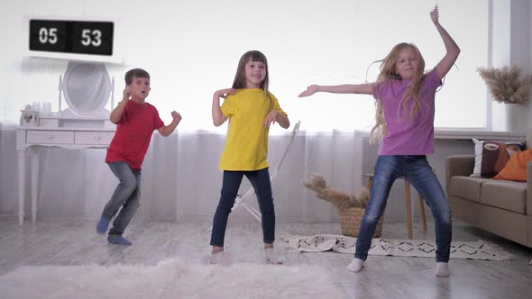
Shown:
5 h 53 min
